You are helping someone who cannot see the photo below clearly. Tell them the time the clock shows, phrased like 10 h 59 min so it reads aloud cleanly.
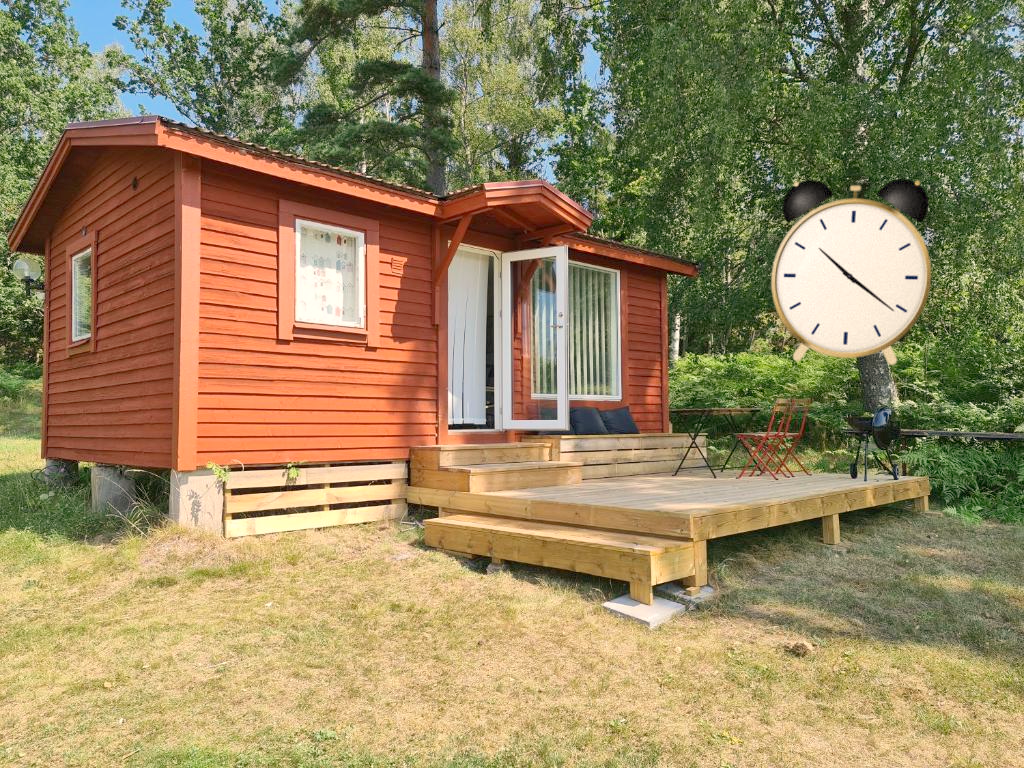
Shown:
10 h 21 min
